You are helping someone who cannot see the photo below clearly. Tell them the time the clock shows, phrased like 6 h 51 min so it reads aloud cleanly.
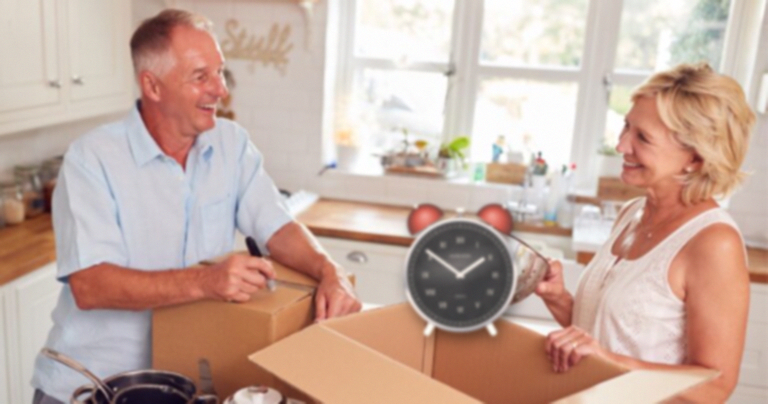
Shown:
1 h 51 min
